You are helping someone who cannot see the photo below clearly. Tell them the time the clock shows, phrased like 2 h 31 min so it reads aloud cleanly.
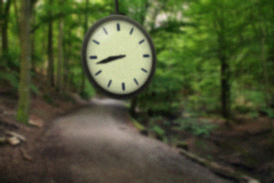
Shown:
8 h 43 min
